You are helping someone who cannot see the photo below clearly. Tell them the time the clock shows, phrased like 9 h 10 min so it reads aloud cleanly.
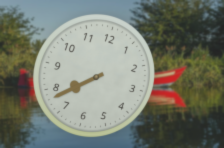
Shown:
7 h 38 min
